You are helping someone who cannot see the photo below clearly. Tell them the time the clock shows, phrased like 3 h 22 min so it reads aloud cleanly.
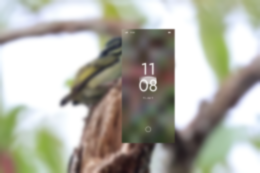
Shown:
11 h 08 min
